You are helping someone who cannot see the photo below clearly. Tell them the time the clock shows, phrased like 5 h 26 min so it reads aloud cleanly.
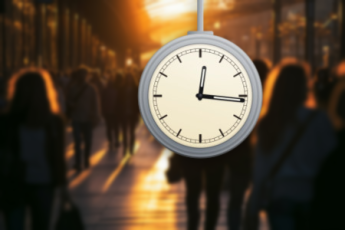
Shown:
12 h 16 min
